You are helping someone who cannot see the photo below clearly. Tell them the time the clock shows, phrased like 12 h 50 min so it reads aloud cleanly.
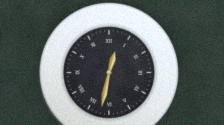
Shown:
12 h 32 min
